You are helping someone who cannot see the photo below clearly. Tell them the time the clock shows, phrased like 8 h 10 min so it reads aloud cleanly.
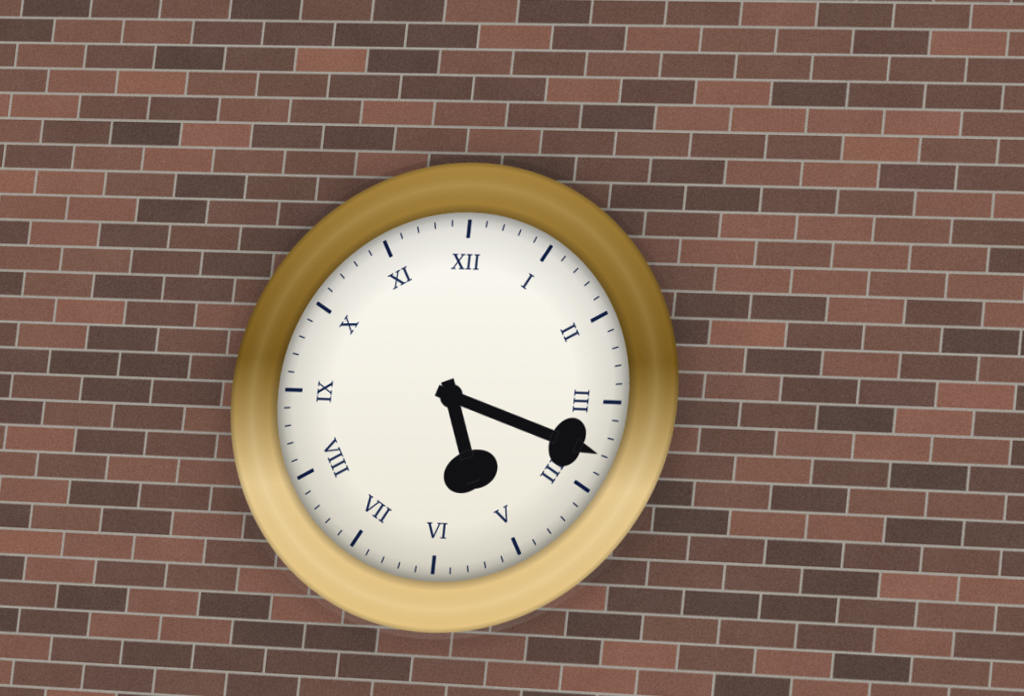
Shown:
5 h 18 min
